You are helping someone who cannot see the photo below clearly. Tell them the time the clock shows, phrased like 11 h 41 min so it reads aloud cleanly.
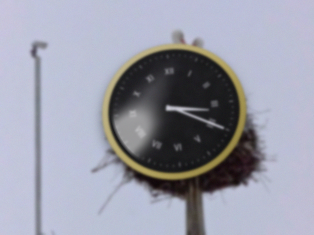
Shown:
3 h 20 min
